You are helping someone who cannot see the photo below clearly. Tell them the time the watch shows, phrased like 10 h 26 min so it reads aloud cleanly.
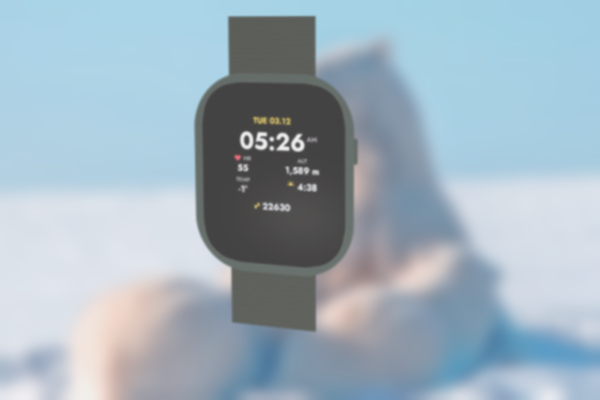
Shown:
5 h 26 min
